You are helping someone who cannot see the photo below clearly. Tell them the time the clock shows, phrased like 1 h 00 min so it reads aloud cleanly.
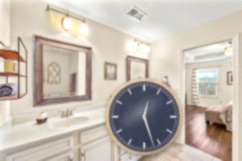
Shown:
12 h 27 min
